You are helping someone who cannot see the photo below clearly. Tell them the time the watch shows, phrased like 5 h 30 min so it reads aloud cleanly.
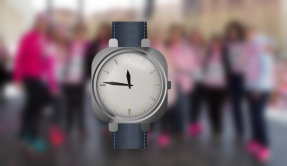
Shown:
11 h 46 min
